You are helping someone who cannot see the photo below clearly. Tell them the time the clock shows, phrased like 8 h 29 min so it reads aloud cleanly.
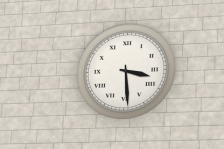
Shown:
3 h 29 min
